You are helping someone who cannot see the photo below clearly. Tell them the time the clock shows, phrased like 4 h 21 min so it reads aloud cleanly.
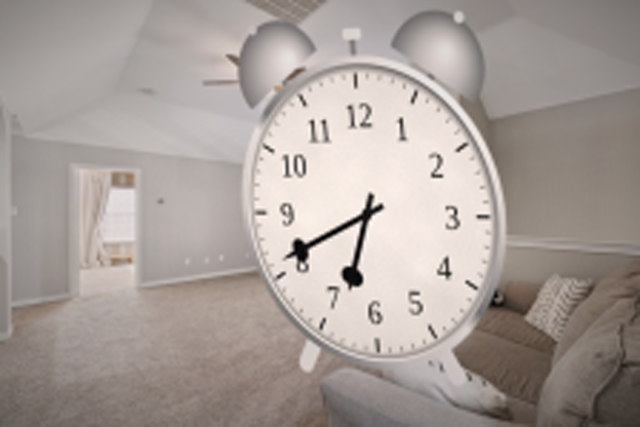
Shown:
6 h 41 min
